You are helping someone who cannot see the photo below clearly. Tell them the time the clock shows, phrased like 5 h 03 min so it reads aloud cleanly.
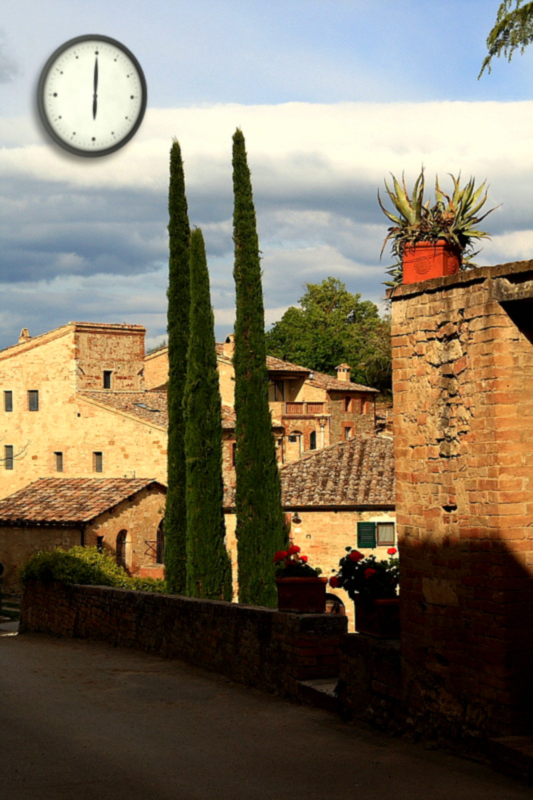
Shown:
6 h 00 min
